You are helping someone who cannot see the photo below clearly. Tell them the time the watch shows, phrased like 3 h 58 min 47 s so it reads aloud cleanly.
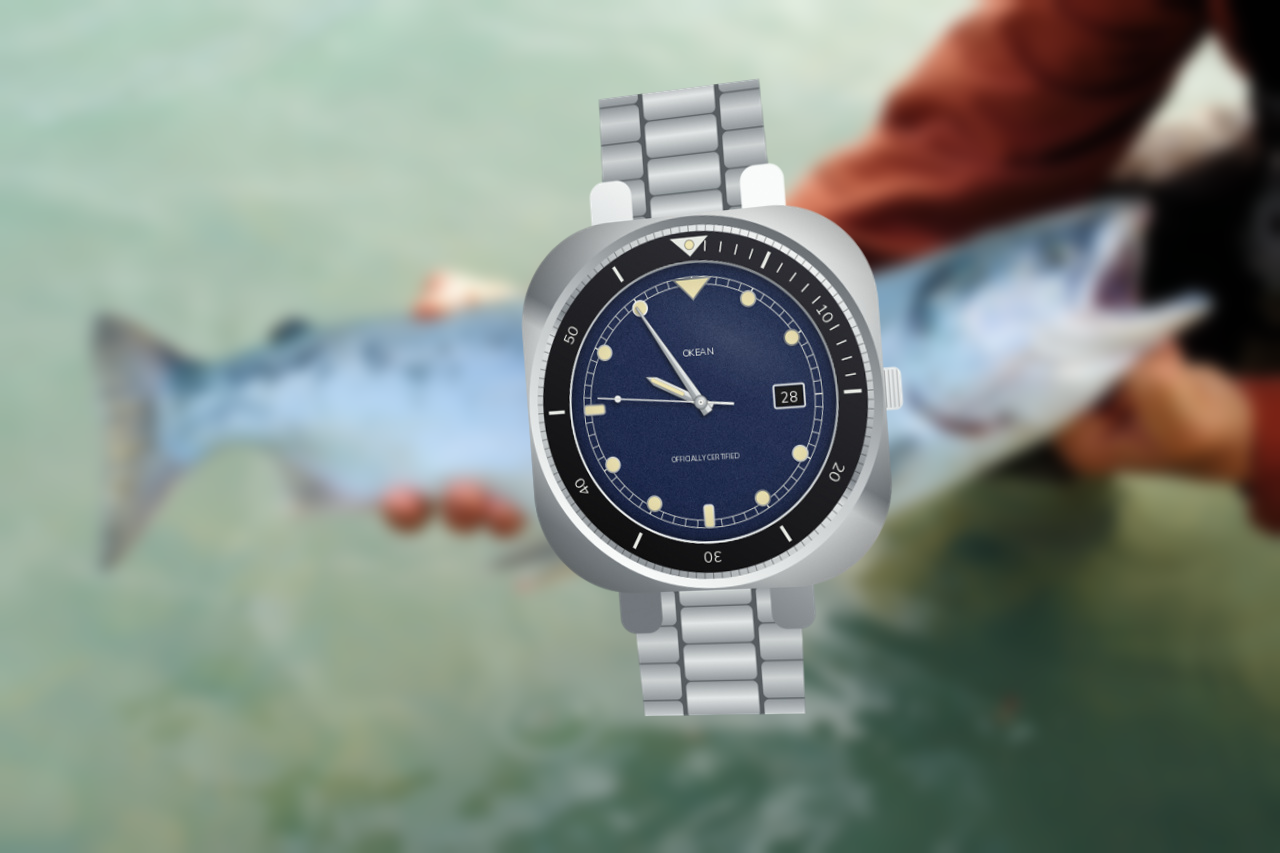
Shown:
9 h 54 min 46 s
